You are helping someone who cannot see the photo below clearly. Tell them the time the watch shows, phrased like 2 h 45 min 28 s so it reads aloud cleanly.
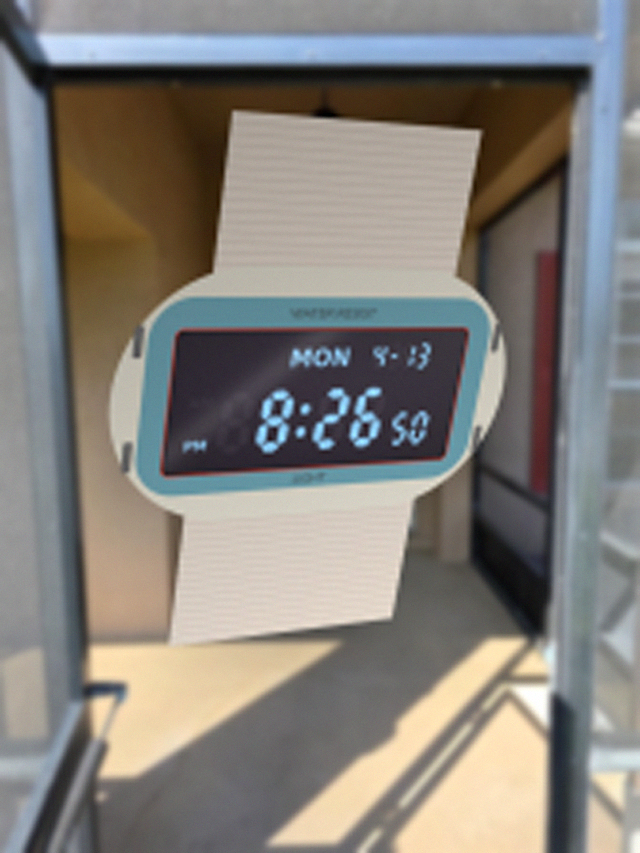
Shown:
8 h 26 min 50 s
